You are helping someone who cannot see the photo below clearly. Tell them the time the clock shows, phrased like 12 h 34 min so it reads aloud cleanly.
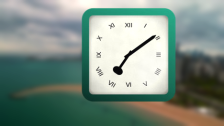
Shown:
7 h 09 min
